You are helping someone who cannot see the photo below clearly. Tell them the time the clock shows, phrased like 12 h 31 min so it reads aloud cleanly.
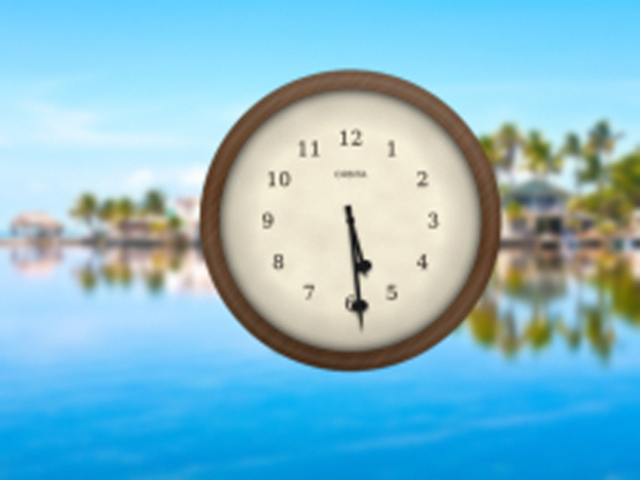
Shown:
5 h 29 min
